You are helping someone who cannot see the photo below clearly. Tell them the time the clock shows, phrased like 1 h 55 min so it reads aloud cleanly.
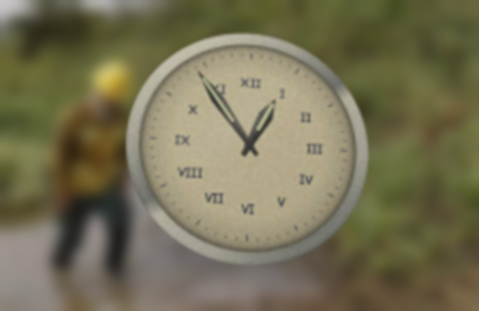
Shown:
12 h 54 min
